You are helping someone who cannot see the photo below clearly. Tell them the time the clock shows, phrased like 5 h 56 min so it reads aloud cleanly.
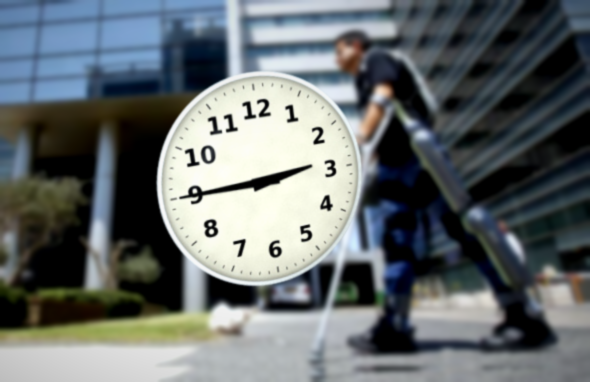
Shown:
2 h 45 min
